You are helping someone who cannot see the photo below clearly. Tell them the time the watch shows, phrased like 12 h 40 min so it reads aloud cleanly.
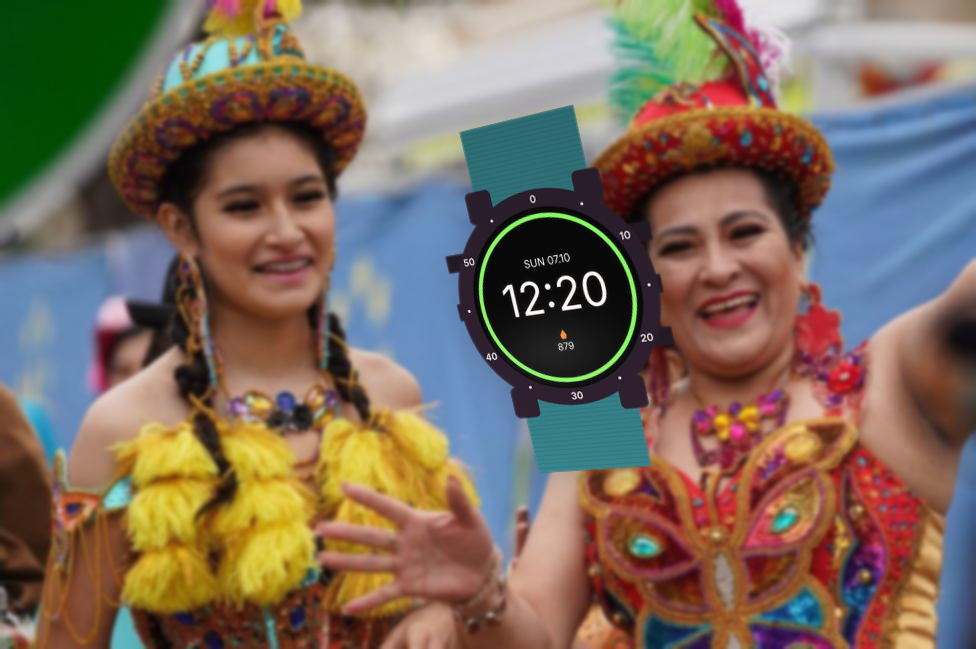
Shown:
12 h 20 min
